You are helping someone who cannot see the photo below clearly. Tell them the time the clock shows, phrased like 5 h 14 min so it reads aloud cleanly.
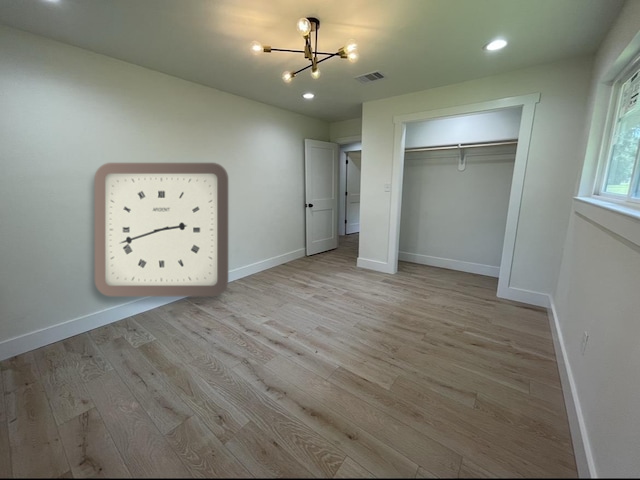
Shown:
2 h 42 min
